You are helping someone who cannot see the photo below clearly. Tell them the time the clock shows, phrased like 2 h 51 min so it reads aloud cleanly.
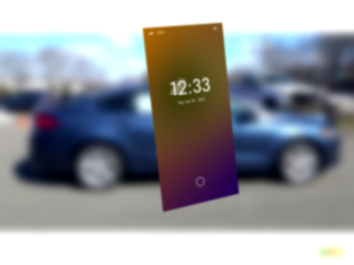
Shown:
12 h 33 min
